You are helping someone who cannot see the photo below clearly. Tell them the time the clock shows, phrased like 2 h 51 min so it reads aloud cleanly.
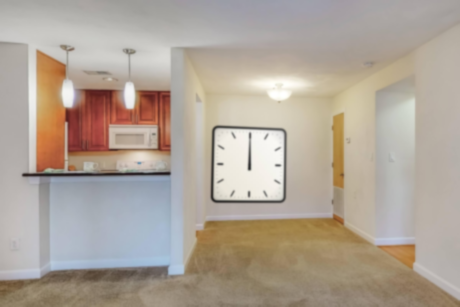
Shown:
12 h 00 min
